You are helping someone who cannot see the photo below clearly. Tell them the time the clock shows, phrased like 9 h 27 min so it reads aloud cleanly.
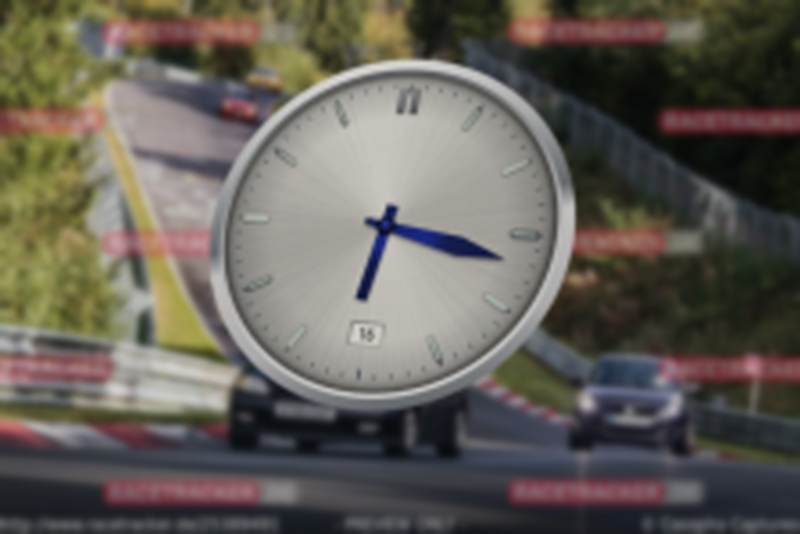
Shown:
6 h 17 min
